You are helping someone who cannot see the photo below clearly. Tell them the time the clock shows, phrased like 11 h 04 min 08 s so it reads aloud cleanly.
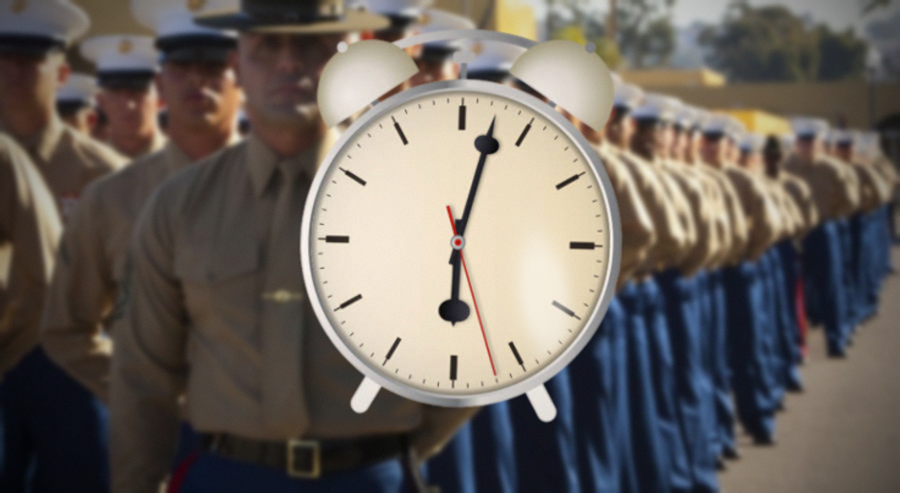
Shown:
6 h 02 min 27 s
